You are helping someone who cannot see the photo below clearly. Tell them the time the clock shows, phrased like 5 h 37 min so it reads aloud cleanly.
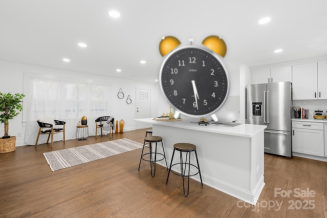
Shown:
5 h 29 min
